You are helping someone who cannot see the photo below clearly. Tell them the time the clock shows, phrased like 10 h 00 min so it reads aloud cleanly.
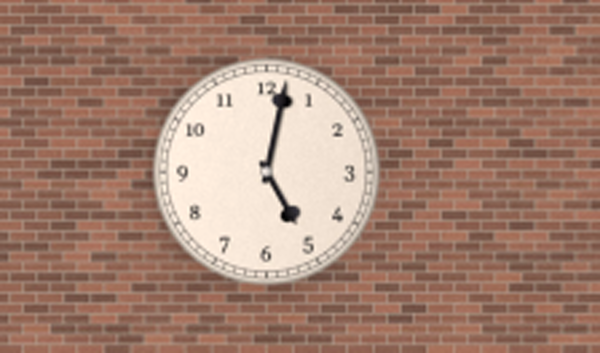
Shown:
5 h 02 min
